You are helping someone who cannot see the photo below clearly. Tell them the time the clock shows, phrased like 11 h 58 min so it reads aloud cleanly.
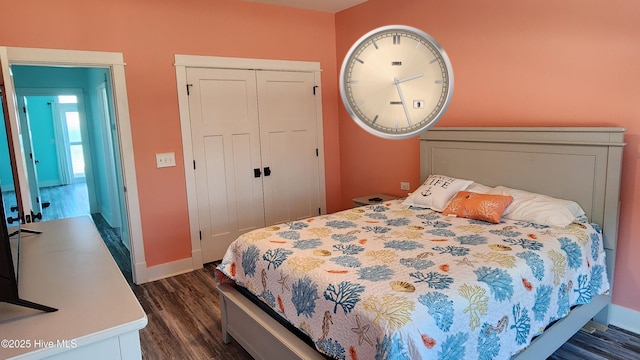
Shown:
2 h 27 min
